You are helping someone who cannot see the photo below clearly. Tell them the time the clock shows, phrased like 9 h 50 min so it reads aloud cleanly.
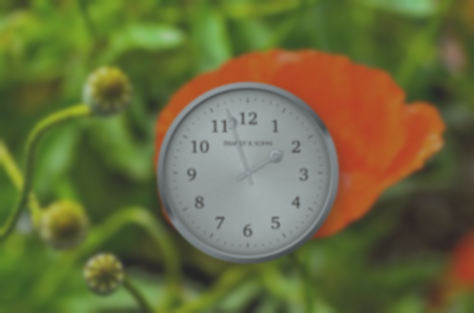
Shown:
1 h 57 min
